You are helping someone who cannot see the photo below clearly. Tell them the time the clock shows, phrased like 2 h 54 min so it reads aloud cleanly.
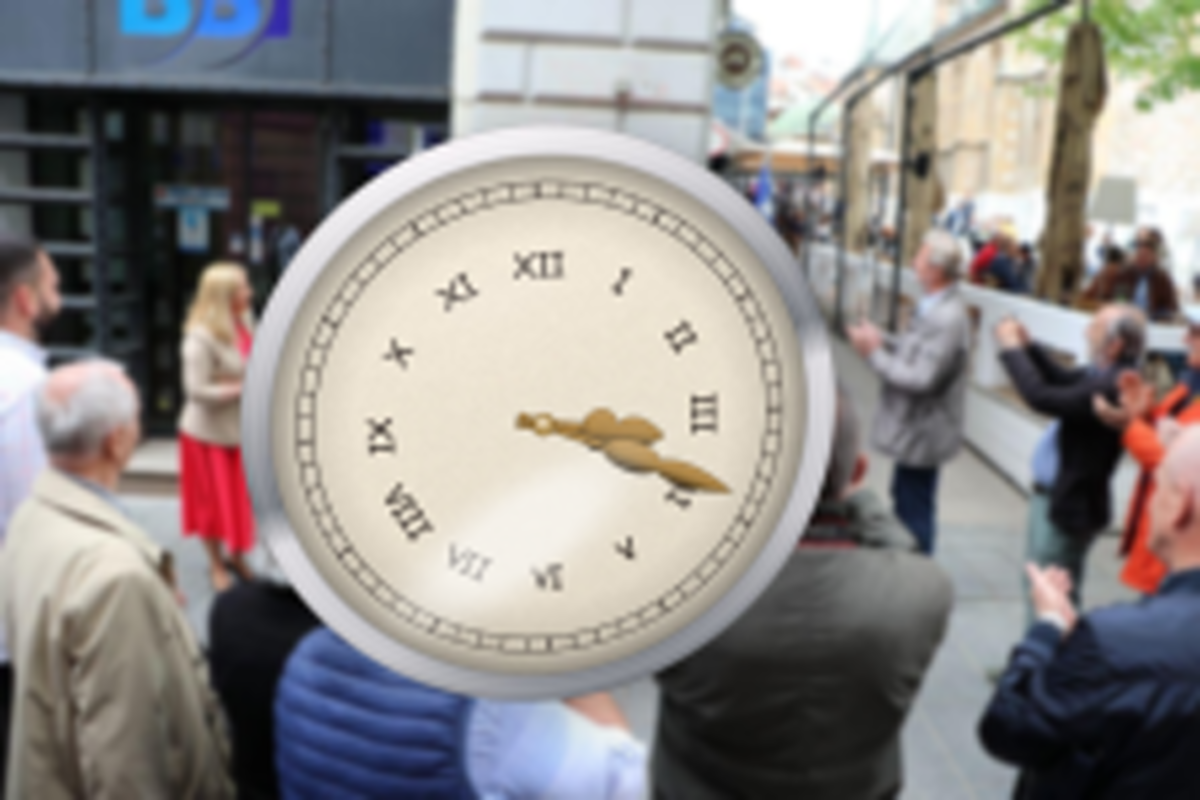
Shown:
3 h 19 min
